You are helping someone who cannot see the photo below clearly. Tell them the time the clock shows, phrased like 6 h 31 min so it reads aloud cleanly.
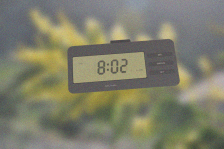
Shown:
8 h 02 min
